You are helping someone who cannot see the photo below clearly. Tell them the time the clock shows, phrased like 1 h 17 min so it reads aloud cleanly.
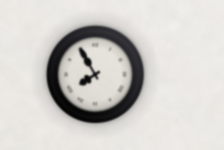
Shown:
7 h 55 min
